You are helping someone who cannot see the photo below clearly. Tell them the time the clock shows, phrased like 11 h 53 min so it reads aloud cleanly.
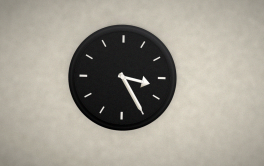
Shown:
3 h 25 min
